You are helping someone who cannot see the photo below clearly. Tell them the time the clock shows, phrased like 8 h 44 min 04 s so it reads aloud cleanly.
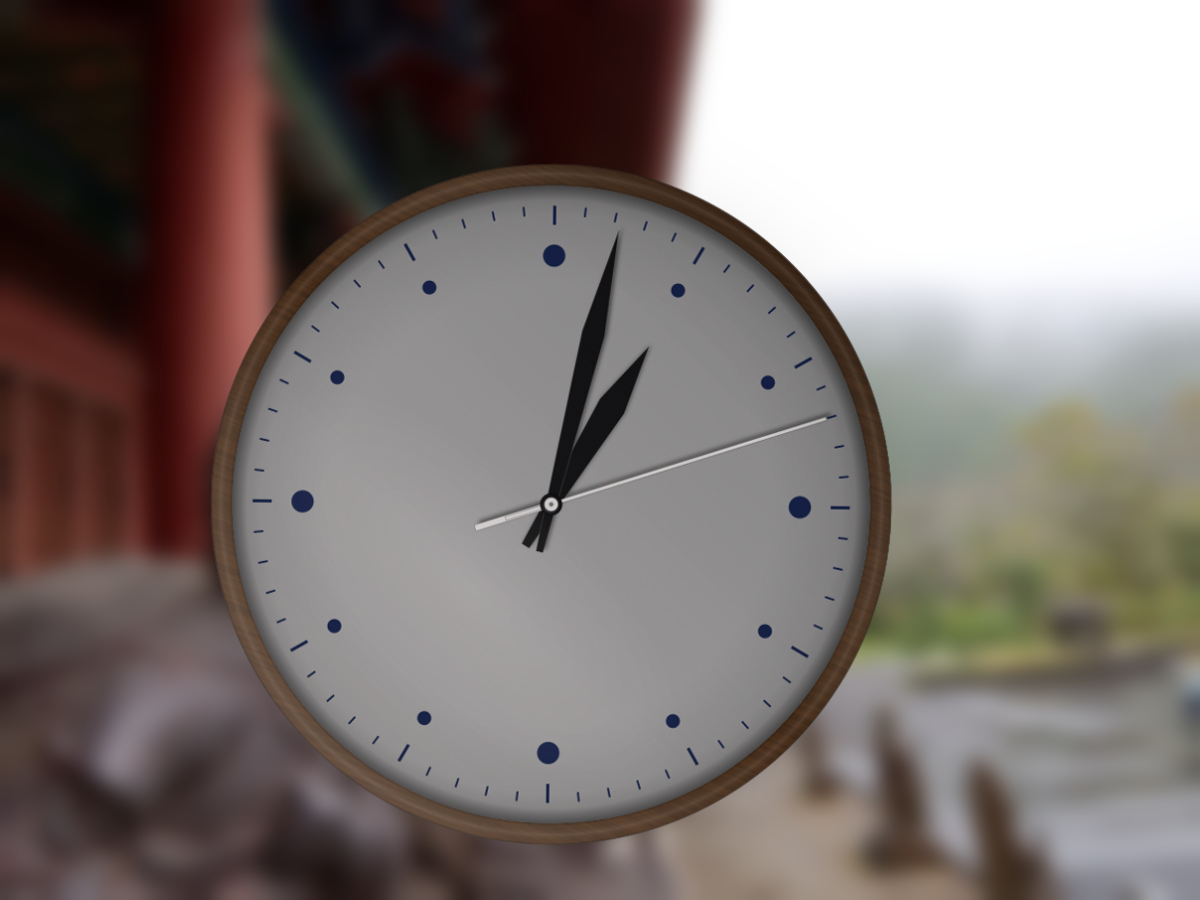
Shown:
1 h 02 min 12 s
